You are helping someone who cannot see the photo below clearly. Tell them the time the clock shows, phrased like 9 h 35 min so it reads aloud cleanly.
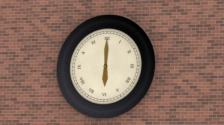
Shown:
6 h 00 min
